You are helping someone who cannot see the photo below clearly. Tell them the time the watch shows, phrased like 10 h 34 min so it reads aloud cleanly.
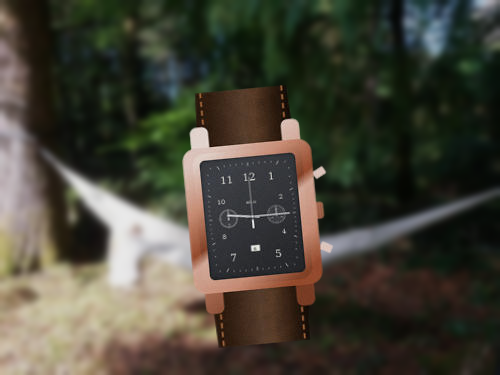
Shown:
9 h 15 min
